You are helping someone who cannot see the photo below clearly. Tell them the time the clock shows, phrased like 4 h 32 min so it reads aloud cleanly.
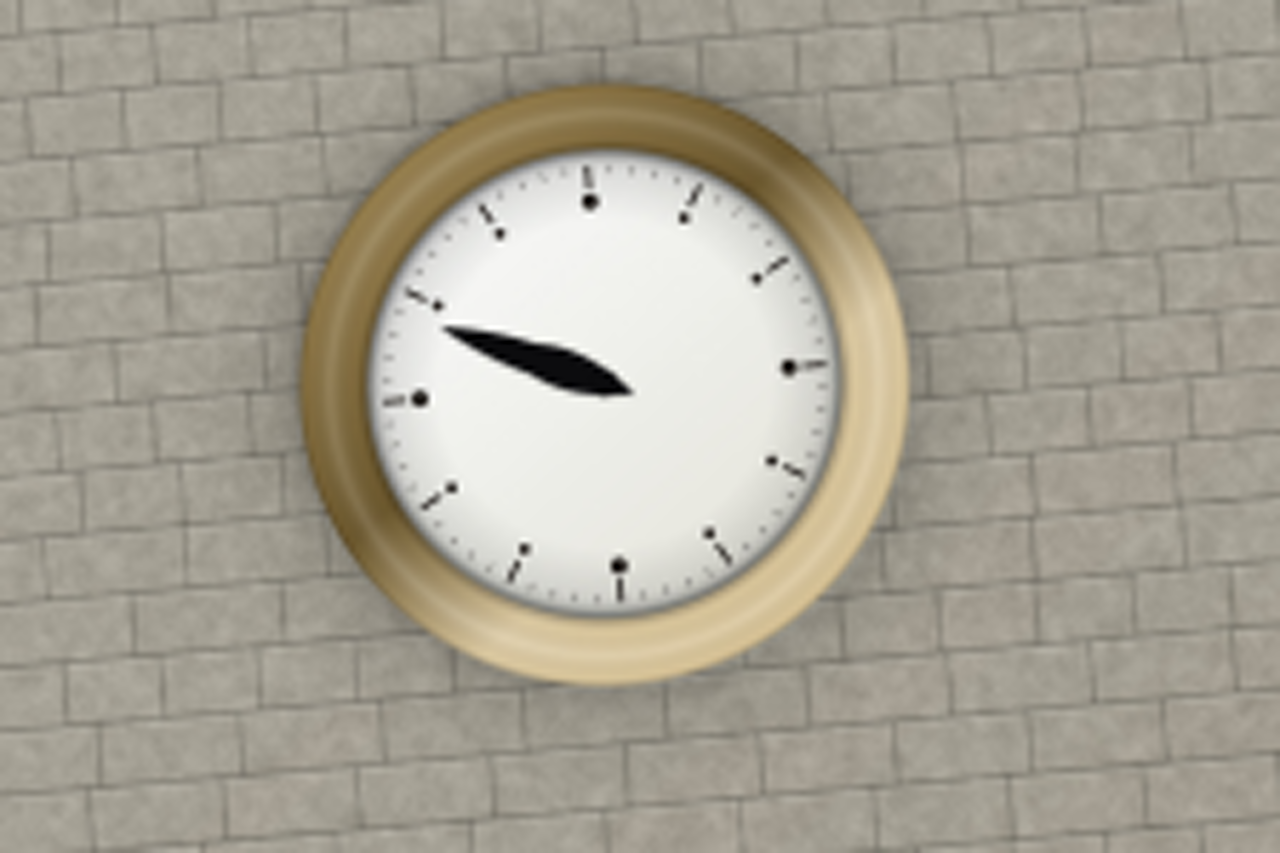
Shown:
9 h 49 min
